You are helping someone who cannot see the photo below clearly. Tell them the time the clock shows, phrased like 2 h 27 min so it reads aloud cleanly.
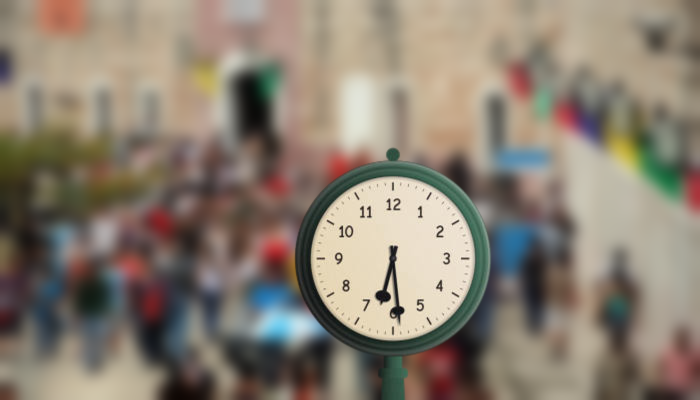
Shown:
6 h 29 min
